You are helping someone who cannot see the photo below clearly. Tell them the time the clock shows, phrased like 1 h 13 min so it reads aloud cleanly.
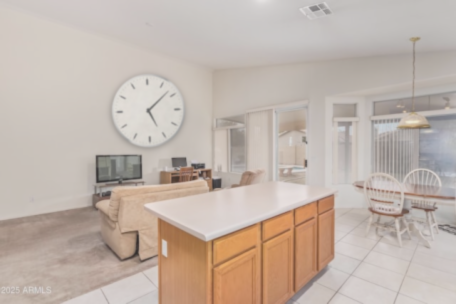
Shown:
5 h 08 min
